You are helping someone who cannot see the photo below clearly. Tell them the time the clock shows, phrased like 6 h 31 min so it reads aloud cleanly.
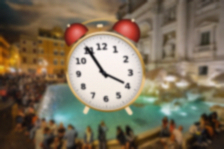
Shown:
3 h 55 min
